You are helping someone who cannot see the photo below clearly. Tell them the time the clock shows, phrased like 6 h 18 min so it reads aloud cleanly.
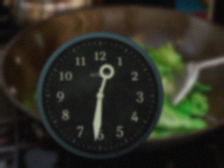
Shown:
12 h 31 min
